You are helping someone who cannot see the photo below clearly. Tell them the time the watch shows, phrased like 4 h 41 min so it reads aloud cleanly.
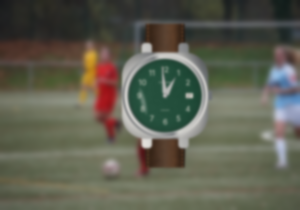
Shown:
12 h 59 min
